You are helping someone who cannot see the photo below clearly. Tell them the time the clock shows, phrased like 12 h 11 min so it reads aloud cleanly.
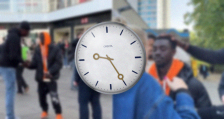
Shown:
9 h 25 min
